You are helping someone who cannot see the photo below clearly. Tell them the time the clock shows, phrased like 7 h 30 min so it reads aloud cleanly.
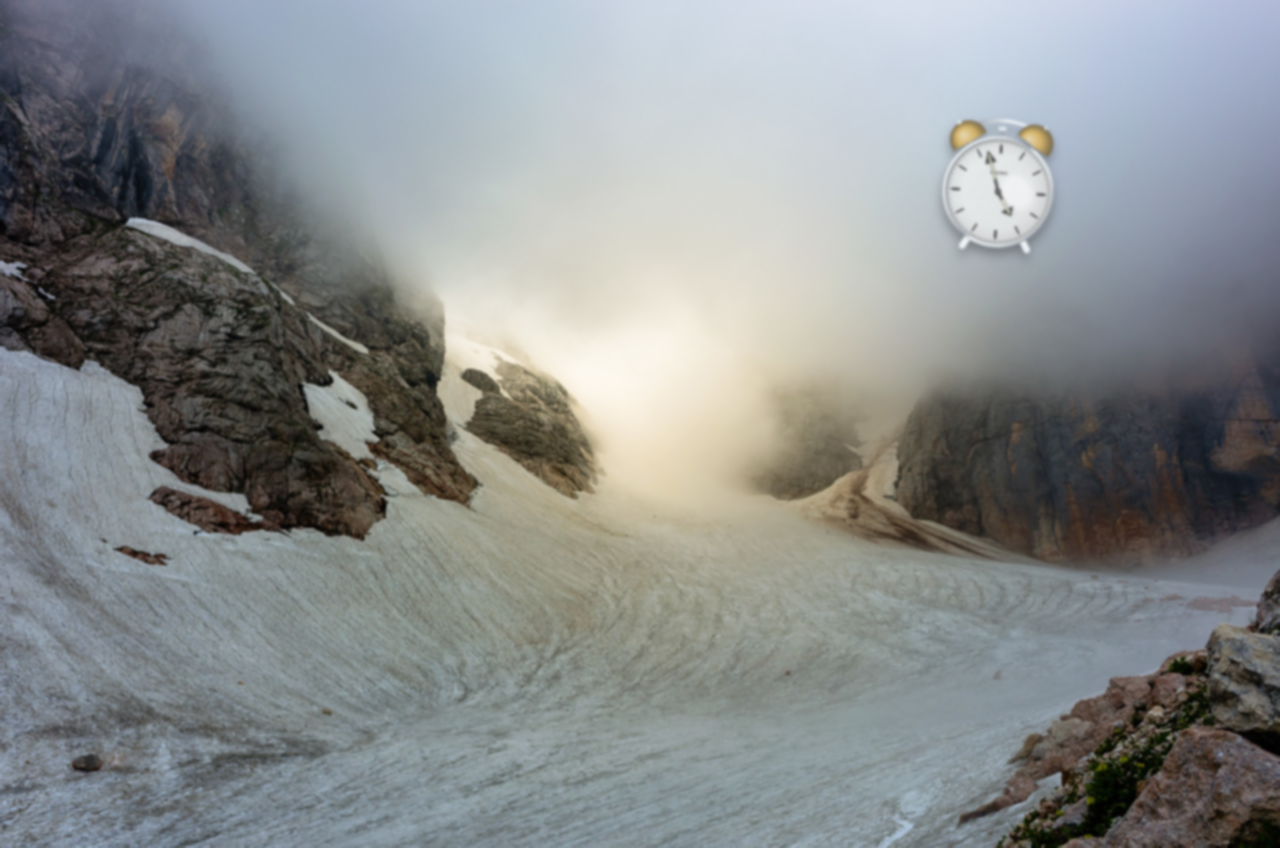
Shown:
4 h 57 min
